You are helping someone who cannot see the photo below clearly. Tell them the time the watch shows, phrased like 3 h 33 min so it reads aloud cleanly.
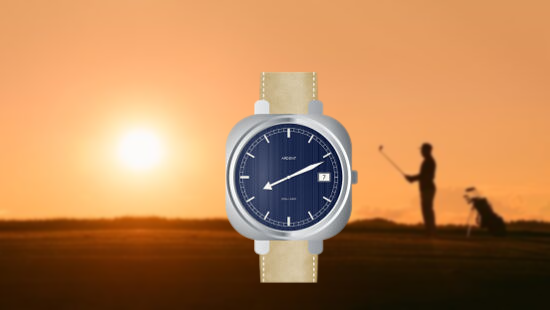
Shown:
8 h 11 min
